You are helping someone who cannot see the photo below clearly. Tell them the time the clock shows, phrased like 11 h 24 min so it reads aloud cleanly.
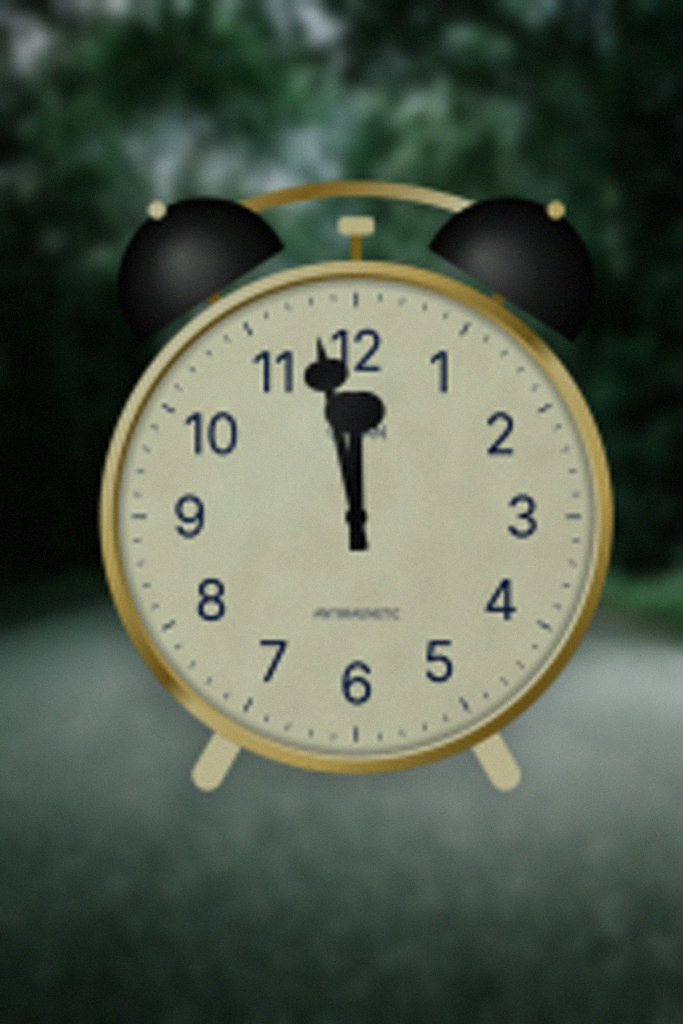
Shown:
11 h 58 min
